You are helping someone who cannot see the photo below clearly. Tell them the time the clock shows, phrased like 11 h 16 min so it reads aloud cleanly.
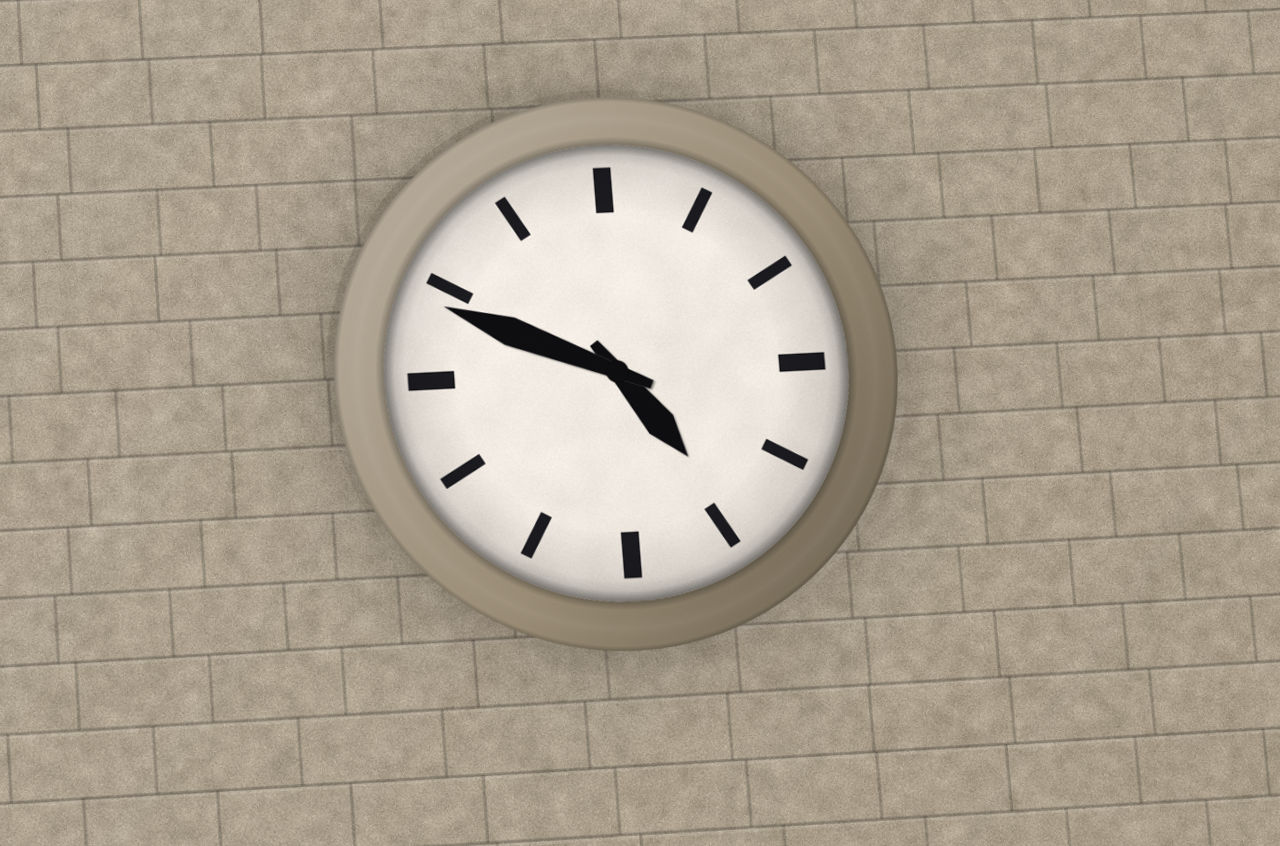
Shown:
4 h 49 min
